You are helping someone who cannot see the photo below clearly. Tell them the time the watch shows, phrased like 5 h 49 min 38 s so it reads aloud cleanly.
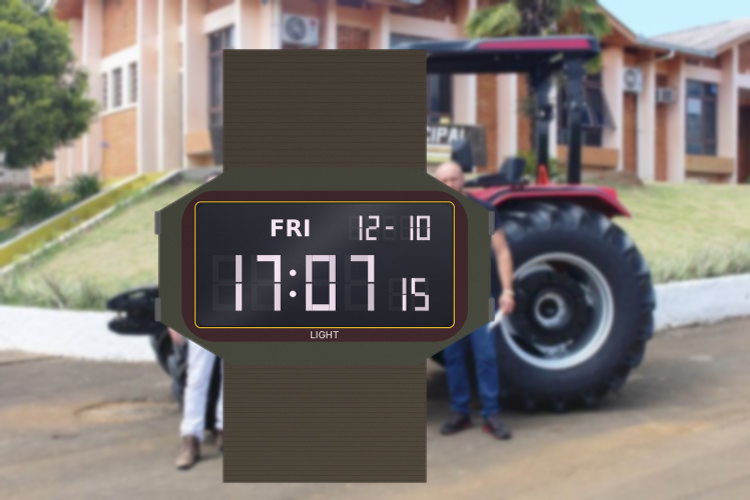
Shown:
17 h 07 min 15 s
